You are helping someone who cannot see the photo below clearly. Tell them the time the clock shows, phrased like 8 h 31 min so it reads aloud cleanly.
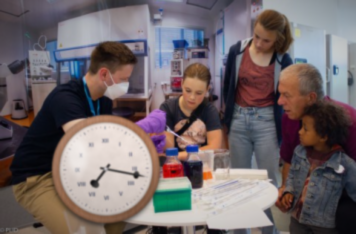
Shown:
7 h 17 min
